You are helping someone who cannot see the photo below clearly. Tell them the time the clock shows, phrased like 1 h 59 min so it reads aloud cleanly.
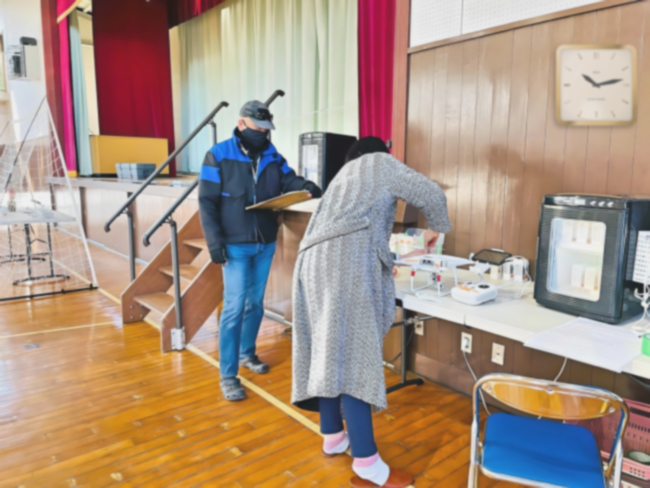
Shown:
10 h 13 min
